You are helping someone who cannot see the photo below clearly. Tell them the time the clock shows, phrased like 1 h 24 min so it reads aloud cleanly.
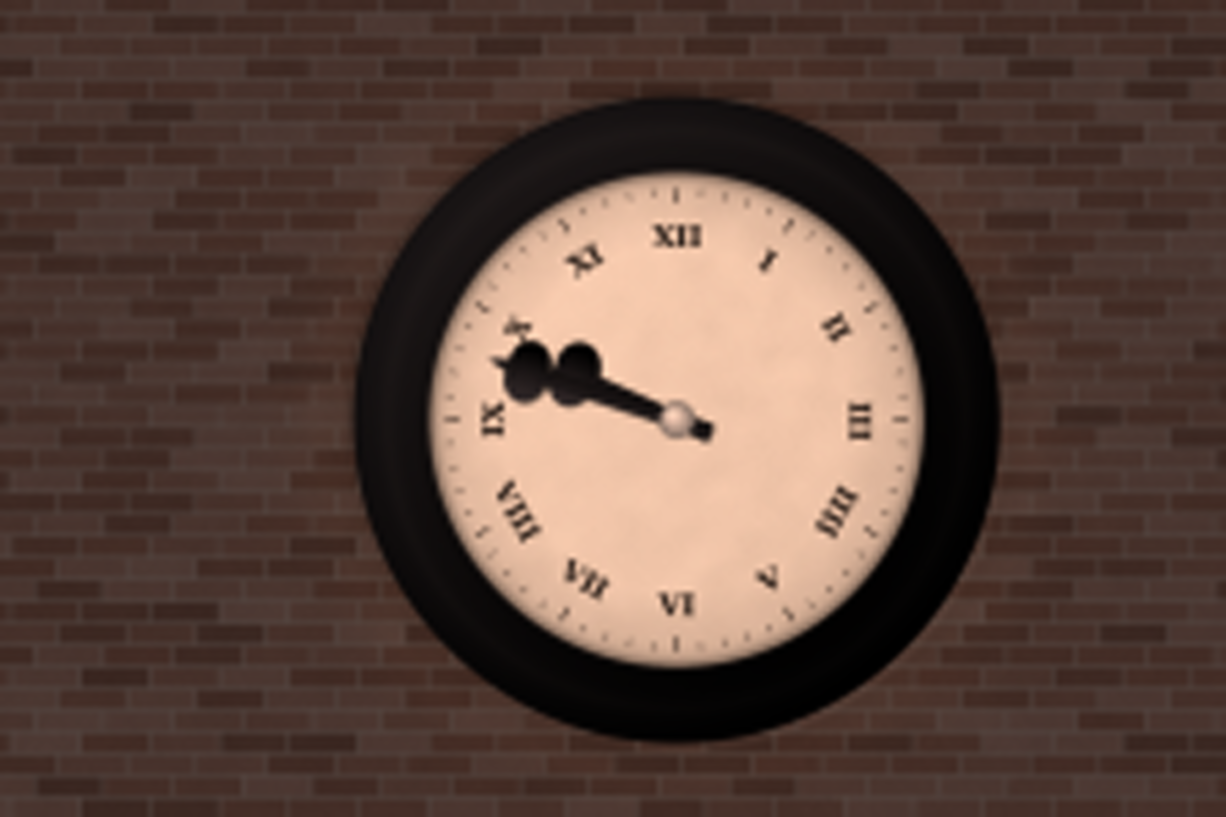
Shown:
9 h 48 min
